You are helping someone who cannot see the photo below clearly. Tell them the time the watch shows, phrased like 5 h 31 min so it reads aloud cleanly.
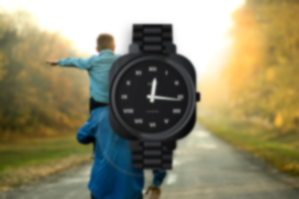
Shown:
12 h 16 min
